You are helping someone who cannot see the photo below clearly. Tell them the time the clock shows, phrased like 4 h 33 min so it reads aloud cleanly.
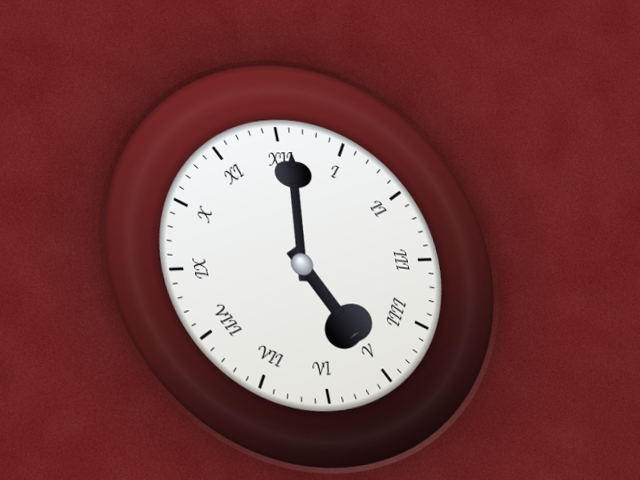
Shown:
5 h 01 min
